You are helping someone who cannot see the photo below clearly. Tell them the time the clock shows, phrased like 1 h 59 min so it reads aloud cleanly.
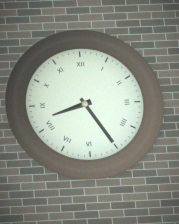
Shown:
8 h 25 min
